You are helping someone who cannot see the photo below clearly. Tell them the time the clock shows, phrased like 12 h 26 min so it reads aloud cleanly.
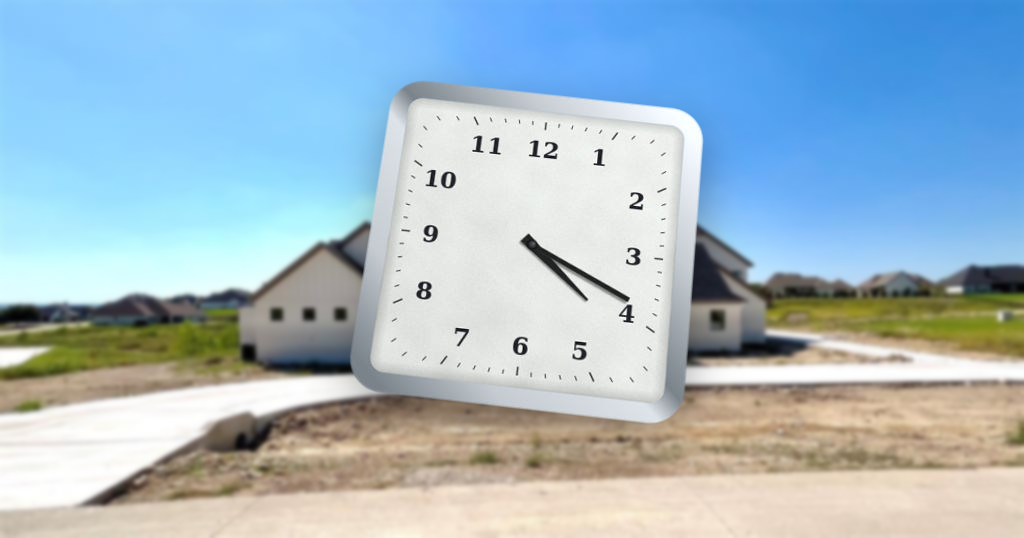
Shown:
4 h 19 min
